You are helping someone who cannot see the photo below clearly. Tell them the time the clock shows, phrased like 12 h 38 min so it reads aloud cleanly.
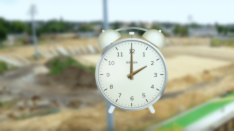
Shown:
2 h 00 min
